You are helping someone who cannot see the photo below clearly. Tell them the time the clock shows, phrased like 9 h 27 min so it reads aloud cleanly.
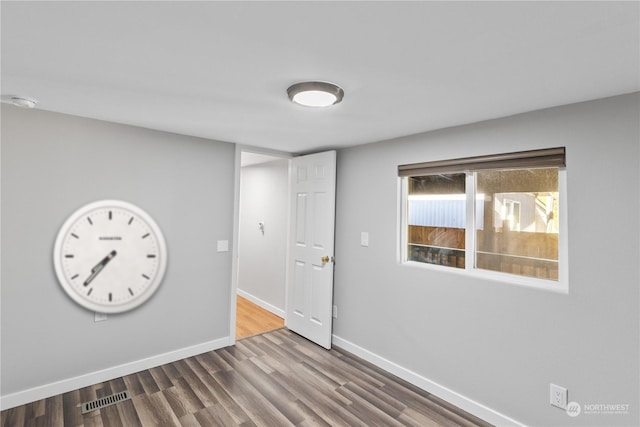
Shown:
7 h 37 min
